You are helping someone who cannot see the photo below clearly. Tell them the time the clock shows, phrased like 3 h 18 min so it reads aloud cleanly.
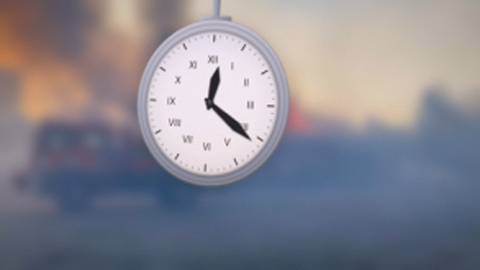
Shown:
12 h 21 min
